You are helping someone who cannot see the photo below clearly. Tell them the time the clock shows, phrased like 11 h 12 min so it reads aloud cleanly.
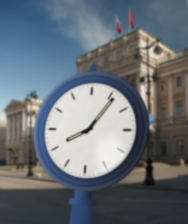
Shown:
8 h 06 min
